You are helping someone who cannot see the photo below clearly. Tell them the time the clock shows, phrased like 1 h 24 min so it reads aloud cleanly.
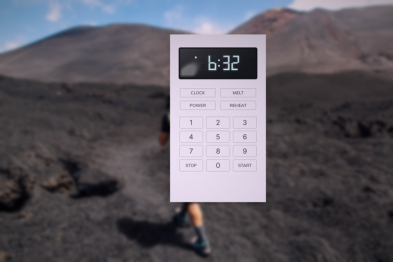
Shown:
6 h 32 min
